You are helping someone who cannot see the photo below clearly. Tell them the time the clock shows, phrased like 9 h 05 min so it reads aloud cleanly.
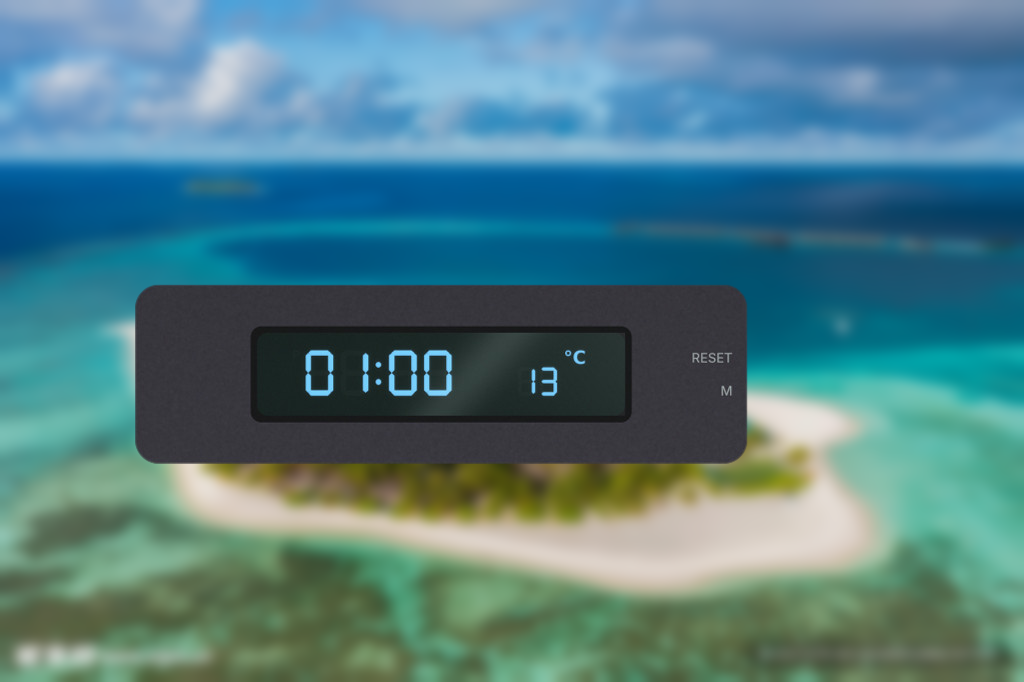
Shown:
1 h 00 min
